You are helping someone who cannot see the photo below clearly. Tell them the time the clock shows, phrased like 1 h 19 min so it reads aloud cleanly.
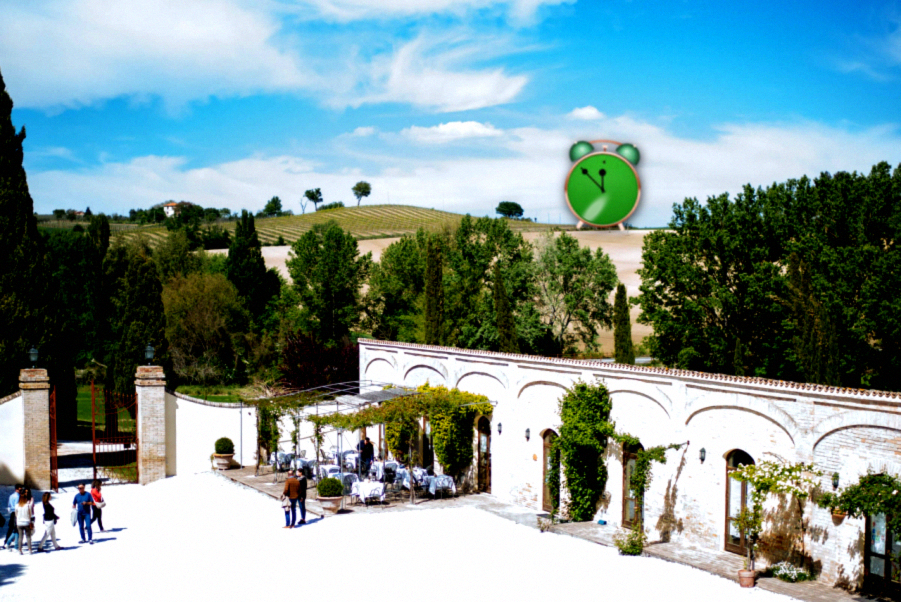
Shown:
11 h 52 min
